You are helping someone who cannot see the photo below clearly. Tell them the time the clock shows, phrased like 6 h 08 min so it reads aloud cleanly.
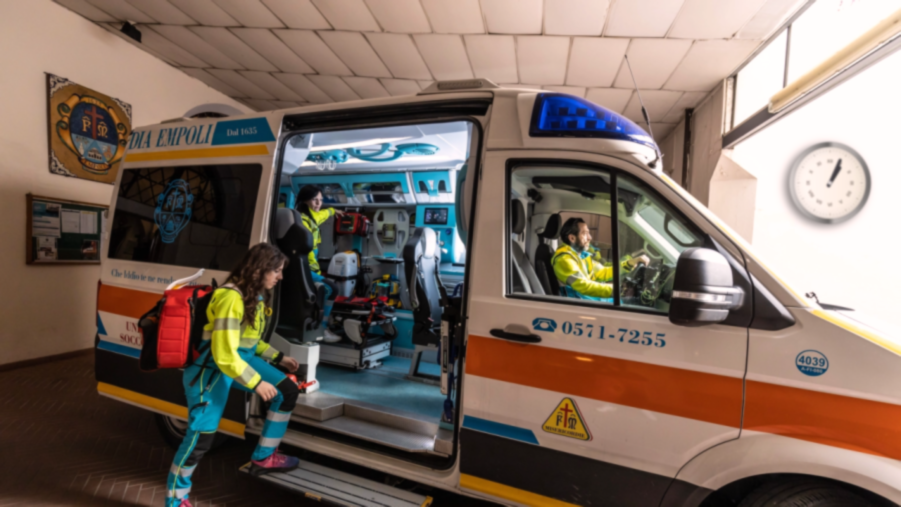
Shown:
1 h 04 min
